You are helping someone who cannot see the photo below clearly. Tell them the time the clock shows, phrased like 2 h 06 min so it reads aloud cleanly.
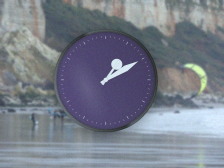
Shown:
1 h 10 min
